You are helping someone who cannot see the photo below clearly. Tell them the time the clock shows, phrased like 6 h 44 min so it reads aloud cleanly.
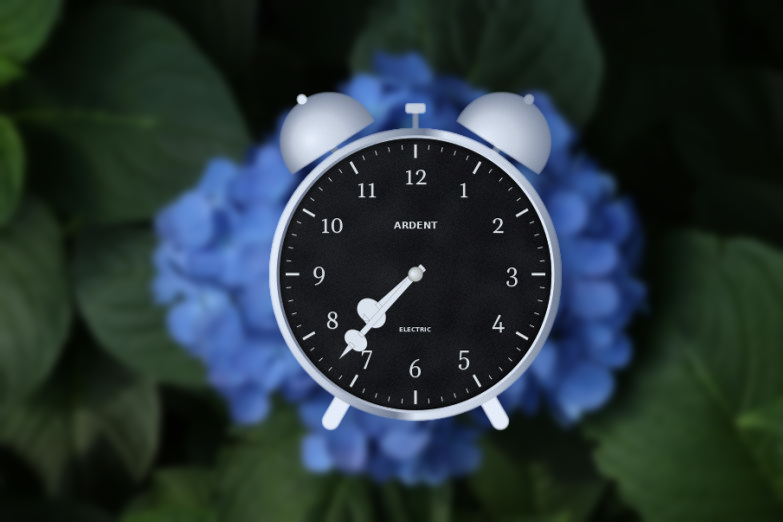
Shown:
7 h 37 min
